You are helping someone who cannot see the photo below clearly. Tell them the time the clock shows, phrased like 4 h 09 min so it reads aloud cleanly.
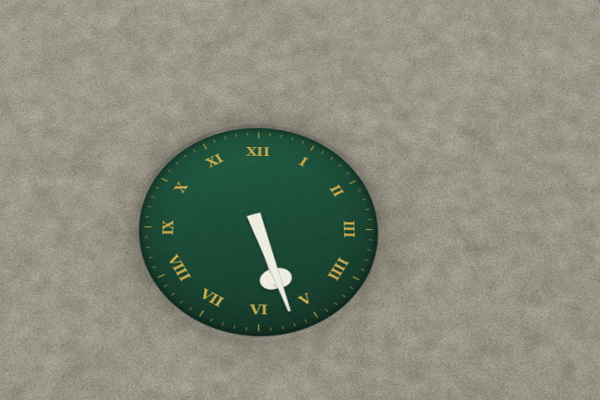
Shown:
5 h 27 min
